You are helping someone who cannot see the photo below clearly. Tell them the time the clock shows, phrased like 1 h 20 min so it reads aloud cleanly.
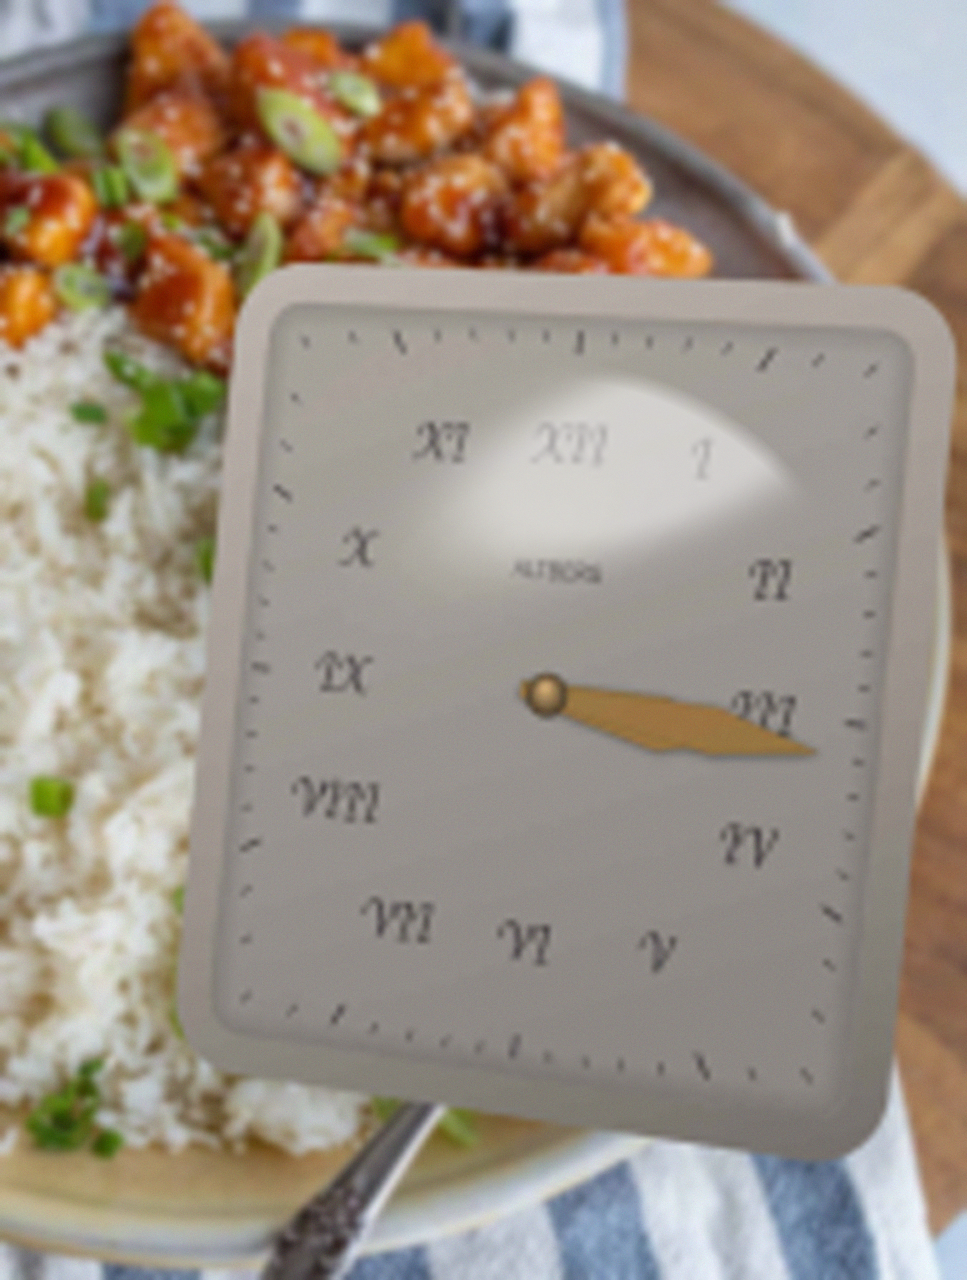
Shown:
3 h 16 min
